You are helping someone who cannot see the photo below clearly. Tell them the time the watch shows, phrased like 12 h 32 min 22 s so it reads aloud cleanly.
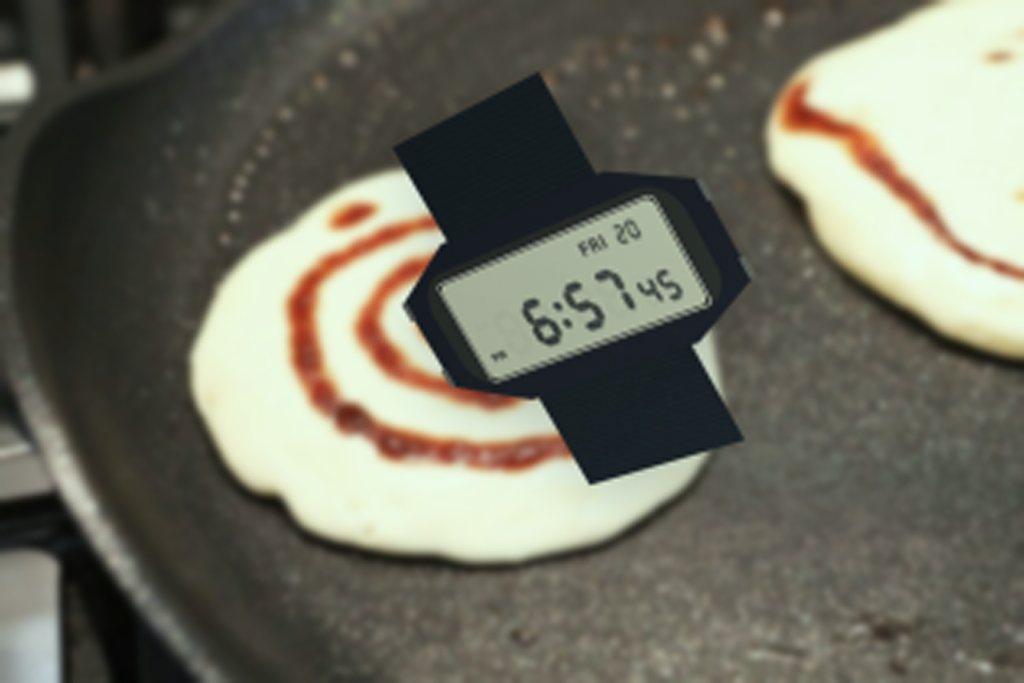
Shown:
6 h 57 min 45 s
